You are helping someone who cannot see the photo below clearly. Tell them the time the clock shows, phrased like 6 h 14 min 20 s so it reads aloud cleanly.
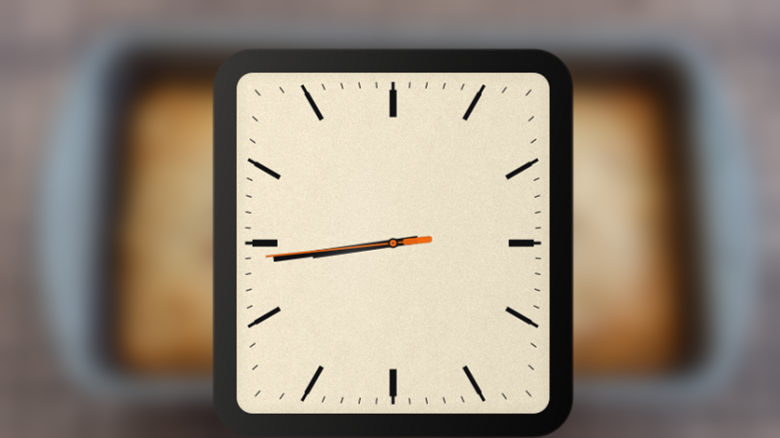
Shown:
8 h 43 min 44 s
